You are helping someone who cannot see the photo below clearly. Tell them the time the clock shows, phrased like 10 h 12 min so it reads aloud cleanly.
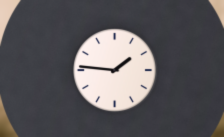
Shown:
1 h 46 min
